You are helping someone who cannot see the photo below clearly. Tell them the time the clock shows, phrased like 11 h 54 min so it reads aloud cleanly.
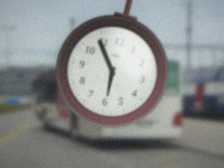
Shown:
5 h 54 min
